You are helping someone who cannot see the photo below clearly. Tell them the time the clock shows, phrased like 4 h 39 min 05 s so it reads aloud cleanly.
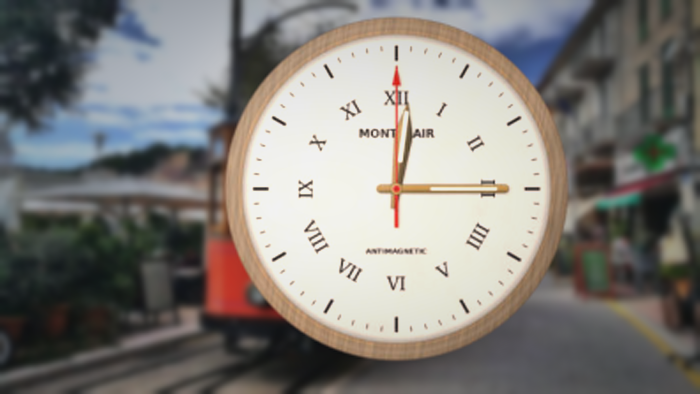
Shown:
12 h 15 min 00 s
